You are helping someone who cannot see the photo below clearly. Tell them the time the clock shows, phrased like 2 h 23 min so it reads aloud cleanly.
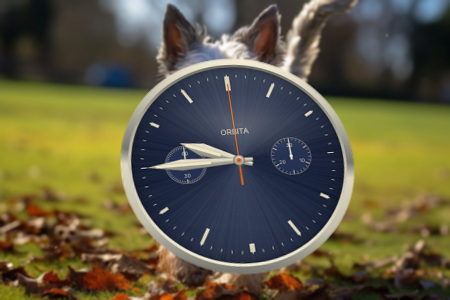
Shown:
9 h 45 min
